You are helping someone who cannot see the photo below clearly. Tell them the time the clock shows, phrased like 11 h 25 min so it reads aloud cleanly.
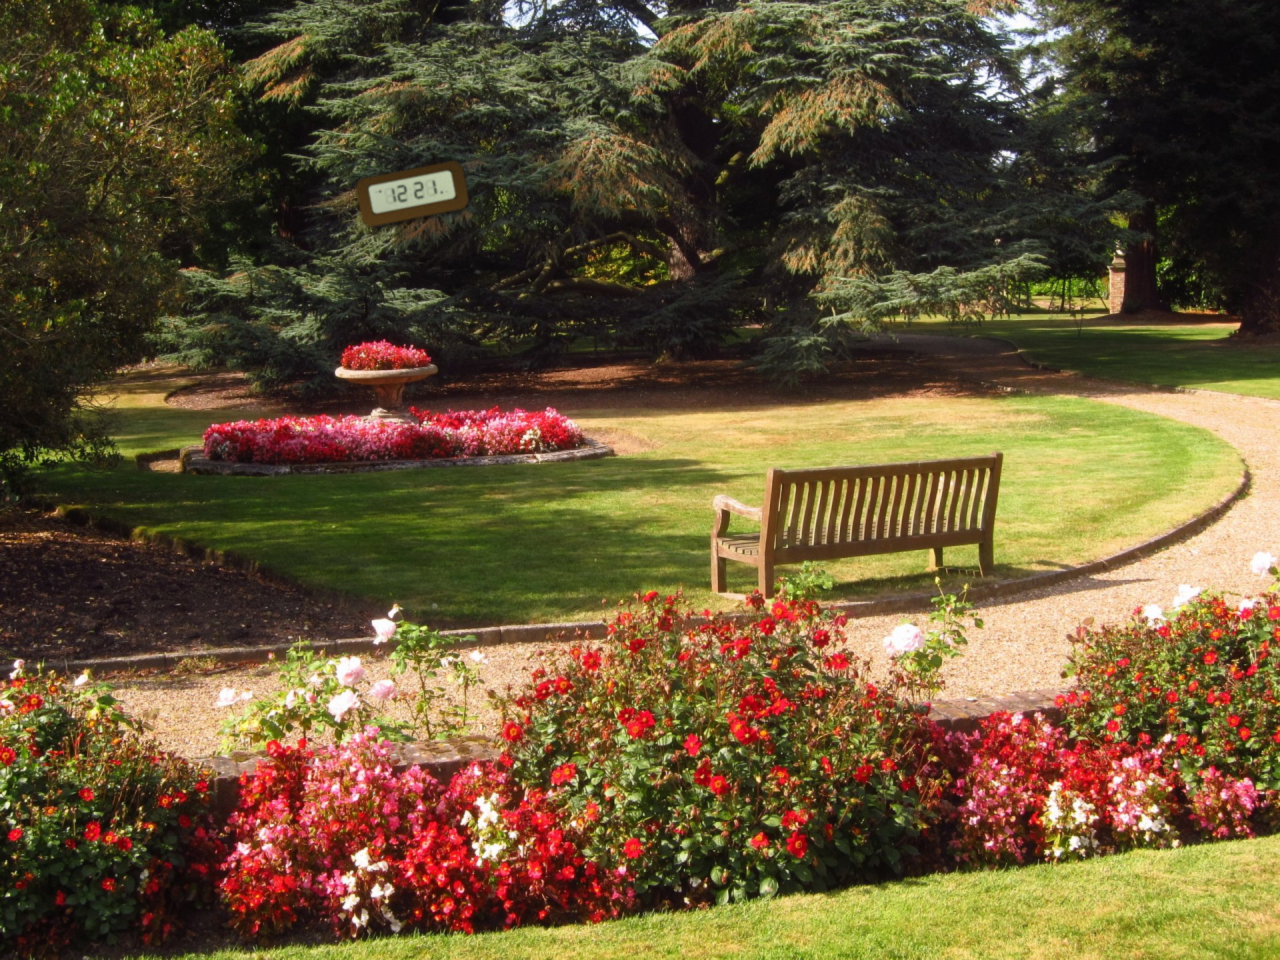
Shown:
12 h 21 min
